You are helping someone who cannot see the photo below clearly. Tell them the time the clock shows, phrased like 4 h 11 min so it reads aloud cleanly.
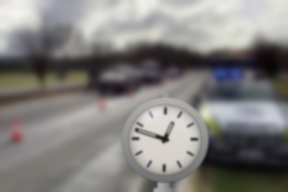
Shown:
12 h 48 min
